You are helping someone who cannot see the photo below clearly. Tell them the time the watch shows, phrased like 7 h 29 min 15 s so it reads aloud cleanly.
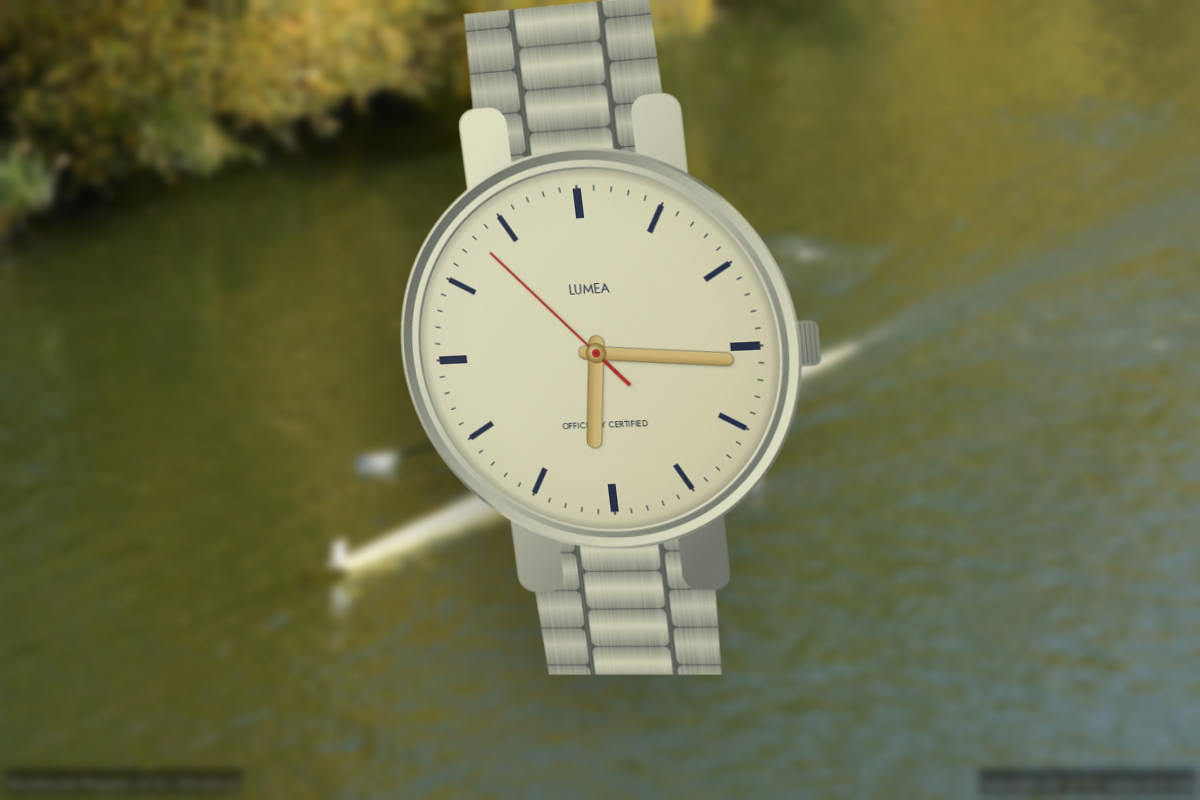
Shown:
6 h 15 min 53 s
